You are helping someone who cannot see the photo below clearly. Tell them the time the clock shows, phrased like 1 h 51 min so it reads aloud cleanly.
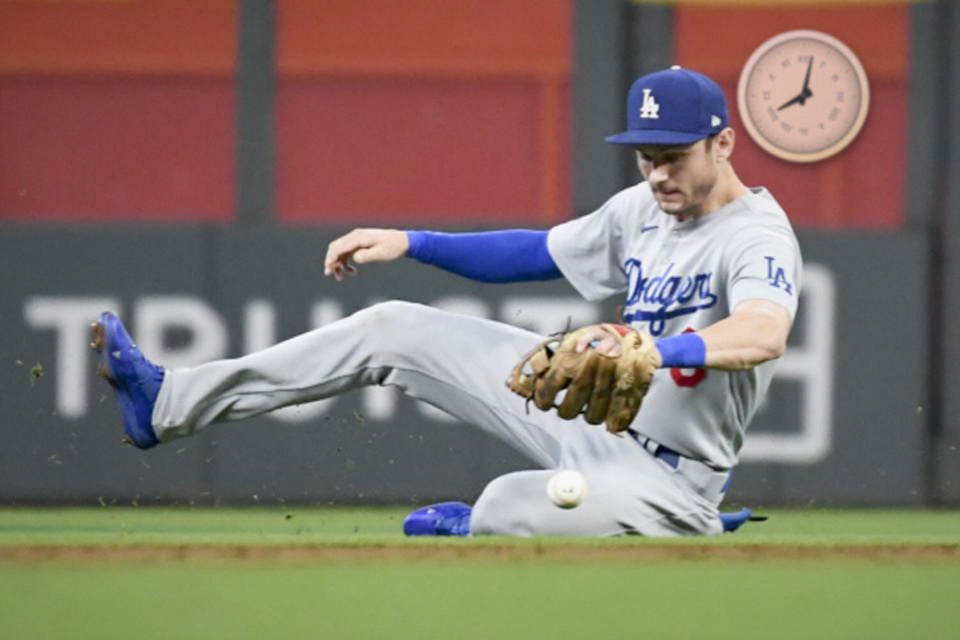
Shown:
8 h 02 min
